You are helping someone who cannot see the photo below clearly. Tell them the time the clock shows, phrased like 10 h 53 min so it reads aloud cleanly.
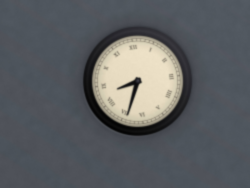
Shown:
8 h 34 min
